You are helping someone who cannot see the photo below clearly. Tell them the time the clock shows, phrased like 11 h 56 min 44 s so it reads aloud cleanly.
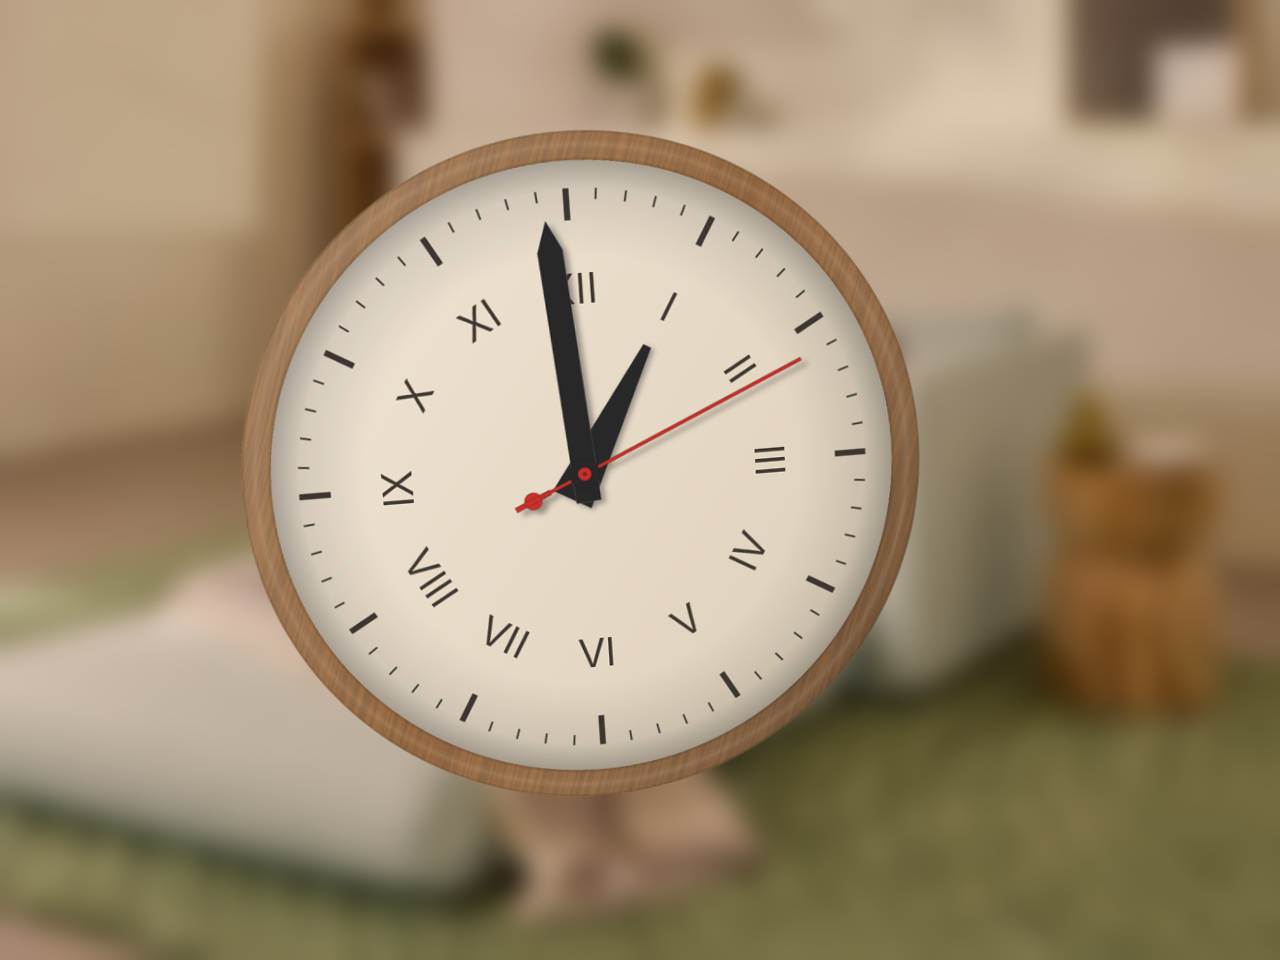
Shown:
12 h 59 min 11 s
